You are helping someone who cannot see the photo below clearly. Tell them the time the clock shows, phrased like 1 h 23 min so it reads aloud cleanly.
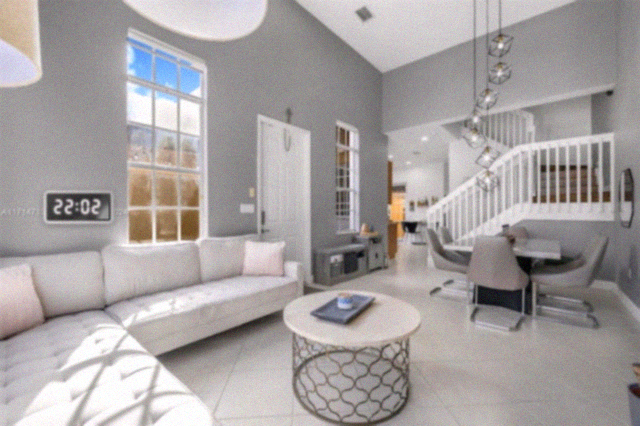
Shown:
22 h 02 min
